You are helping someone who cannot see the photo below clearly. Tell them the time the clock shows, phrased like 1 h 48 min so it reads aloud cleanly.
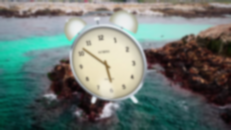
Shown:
5 h 52 min
